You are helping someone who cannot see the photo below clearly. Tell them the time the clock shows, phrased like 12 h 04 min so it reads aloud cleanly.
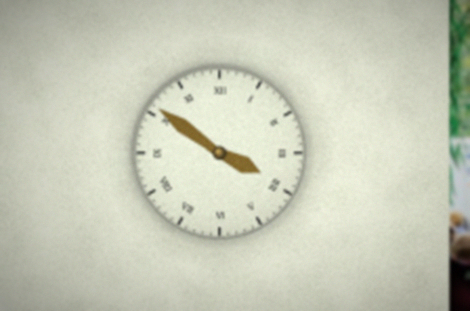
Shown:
3 h 51 min
